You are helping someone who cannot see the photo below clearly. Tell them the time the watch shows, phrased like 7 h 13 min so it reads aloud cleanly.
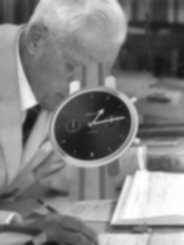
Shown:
1 h 14 min
